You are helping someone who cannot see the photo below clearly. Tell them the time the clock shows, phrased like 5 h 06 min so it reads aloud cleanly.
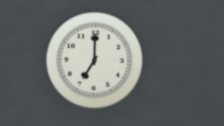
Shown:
7 h 00 min
